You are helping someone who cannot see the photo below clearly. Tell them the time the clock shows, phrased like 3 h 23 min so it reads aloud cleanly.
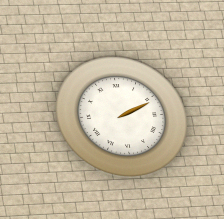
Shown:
2 h 11 min
